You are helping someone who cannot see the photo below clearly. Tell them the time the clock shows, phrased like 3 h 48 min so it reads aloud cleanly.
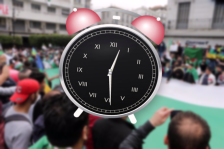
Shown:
12 h 29 min
